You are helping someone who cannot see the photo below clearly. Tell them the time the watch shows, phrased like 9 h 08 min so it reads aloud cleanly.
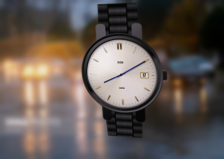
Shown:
8 h 10 min
